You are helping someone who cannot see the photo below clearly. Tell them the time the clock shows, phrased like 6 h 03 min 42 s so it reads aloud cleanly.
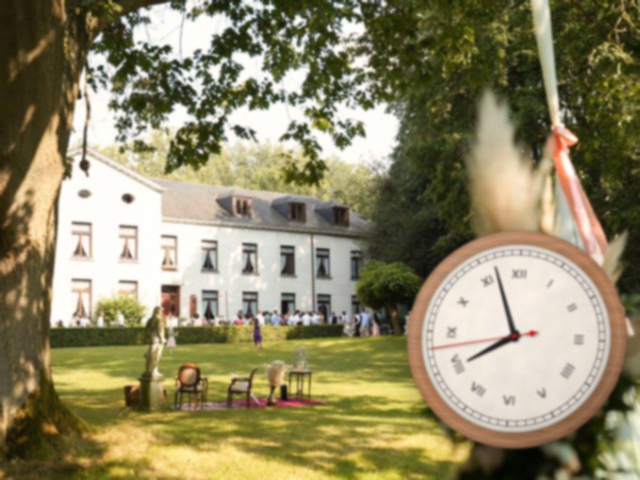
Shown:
7 h 56 min 43 s
